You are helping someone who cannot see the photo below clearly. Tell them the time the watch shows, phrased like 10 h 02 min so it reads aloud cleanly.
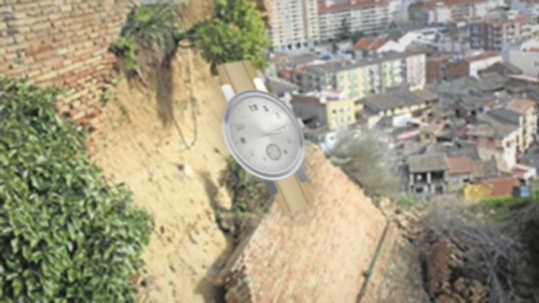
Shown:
3 h 14 min
